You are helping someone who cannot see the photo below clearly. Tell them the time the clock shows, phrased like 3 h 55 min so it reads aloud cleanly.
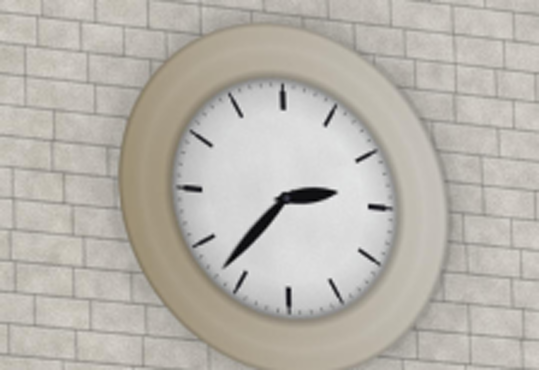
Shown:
2 h 37 min
